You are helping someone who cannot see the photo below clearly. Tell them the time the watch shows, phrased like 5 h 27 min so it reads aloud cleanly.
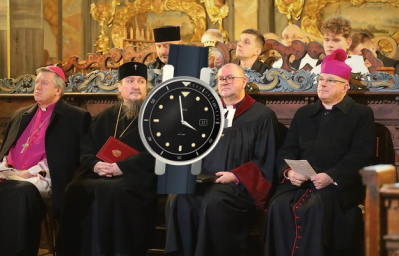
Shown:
3 h 58 min
